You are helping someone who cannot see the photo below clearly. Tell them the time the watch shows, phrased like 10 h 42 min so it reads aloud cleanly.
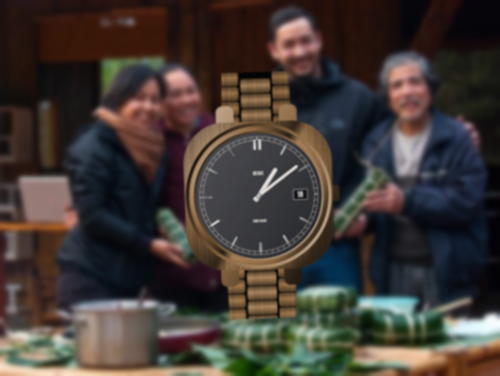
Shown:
1 h 09 min
